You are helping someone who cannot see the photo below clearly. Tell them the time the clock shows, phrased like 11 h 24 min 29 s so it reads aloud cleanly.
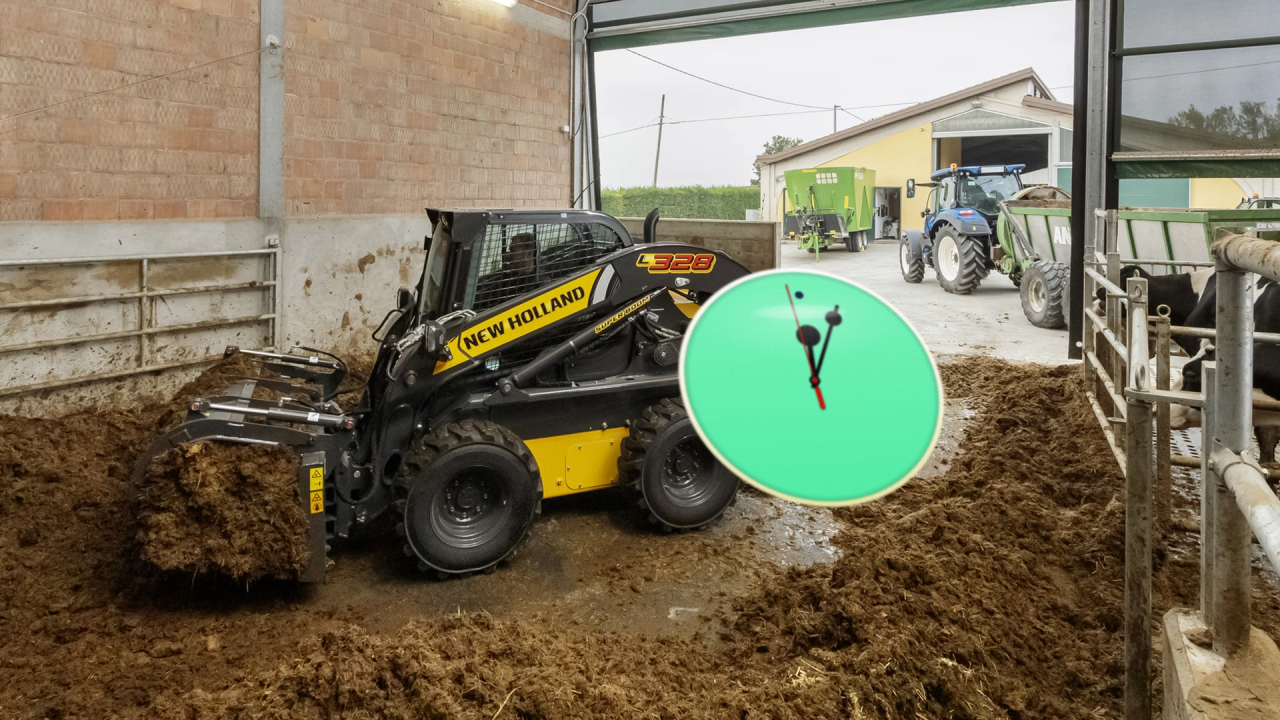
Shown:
12 h 03 min 59 s
